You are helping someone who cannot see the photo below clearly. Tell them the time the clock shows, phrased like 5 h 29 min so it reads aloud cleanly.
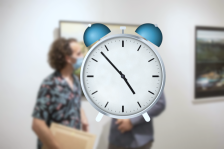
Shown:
4 h 53 min
